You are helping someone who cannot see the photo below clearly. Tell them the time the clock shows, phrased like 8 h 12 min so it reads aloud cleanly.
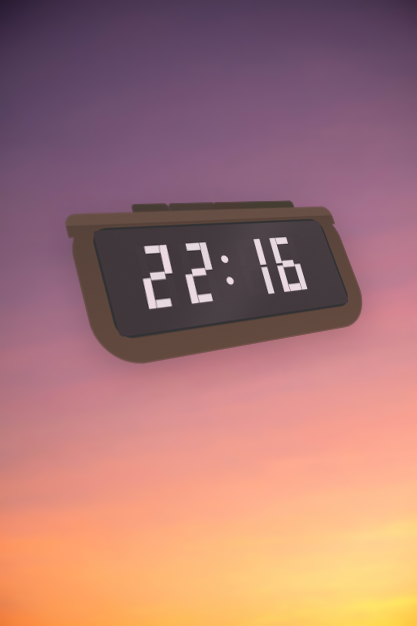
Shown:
22 h 16 min
